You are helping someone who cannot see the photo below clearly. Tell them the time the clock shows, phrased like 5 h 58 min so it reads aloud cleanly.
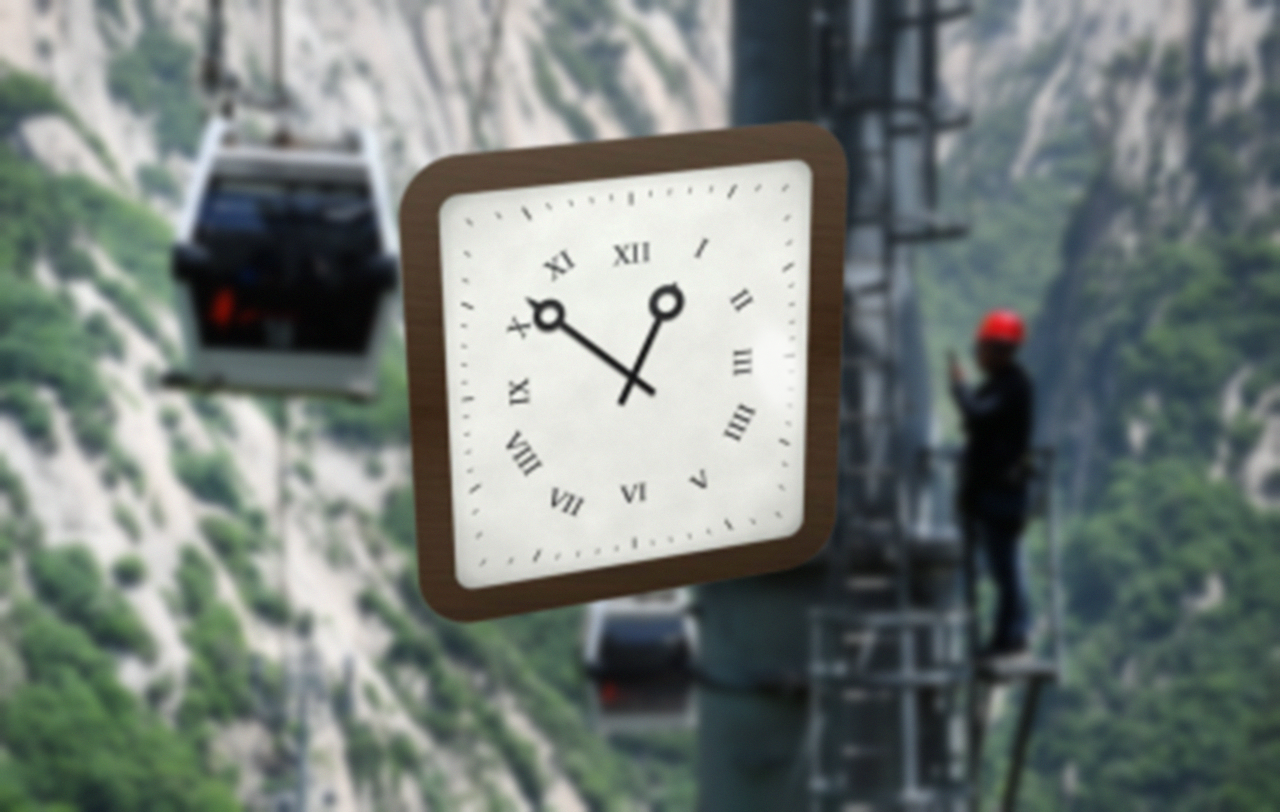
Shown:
12 h 52 min
